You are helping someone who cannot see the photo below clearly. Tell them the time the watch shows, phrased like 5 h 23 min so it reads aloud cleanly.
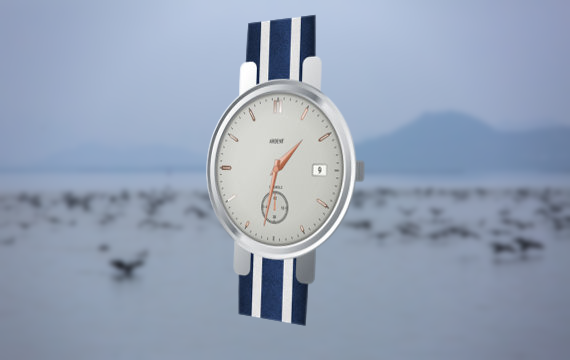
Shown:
1 h 32 min
